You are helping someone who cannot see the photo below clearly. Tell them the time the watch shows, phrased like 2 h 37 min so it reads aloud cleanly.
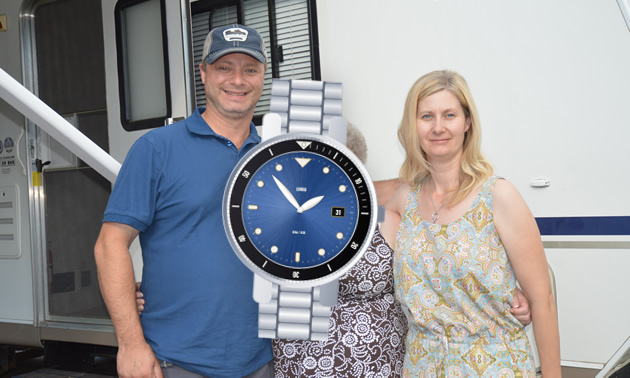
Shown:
1 h 53 min
